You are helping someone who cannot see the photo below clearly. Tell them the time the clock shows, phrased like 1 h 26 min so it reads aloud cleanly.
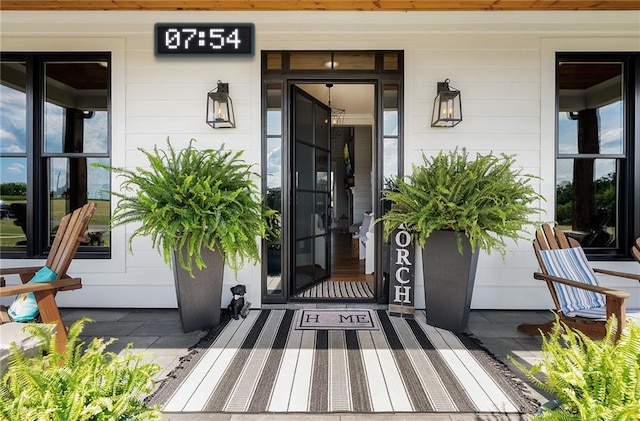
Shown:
7 h 54 min
